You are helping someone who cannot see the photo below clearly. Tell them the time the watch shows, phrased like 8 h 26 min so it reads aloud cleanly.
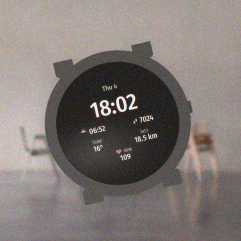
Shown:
18 h 02 min
